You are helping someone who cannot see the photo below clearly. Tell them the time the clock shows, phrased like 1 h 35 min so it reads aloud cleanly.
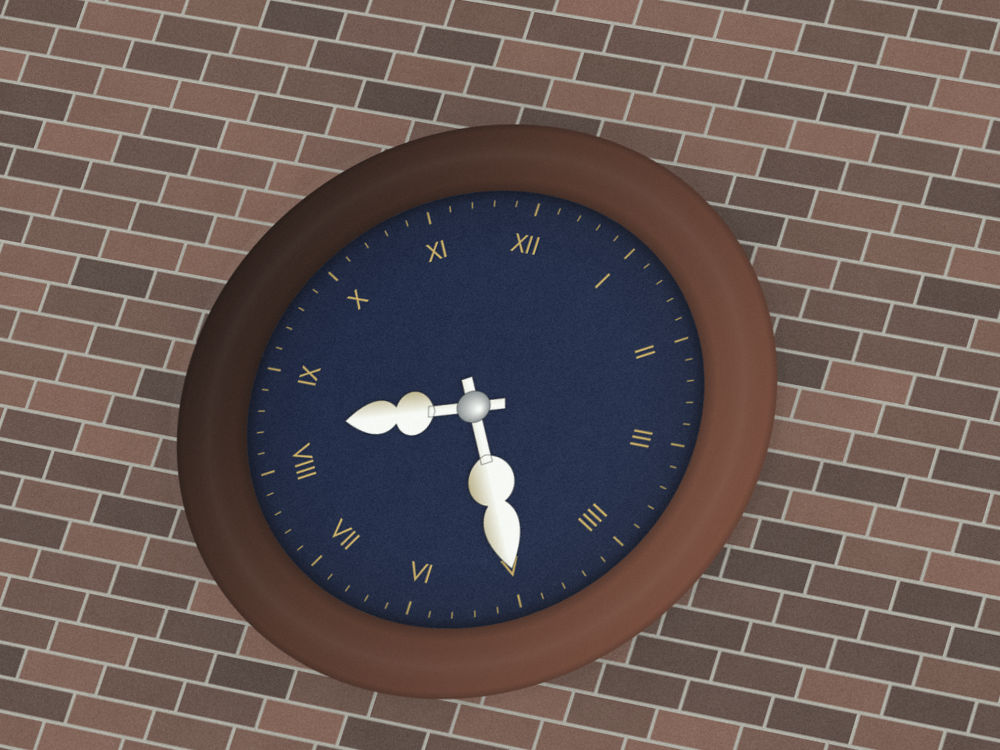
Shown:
8 h 25 min
